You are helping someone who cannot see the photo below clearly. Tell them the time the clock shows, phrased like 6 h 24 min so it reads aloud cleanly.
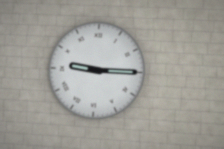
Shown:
9 h 15 min
